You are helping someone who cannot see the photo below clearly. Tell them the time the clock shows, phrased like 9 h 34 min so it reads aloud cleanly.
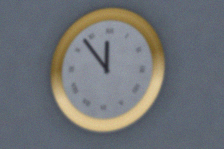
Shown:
11 h 53 min
